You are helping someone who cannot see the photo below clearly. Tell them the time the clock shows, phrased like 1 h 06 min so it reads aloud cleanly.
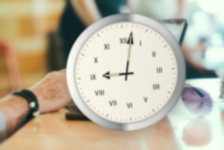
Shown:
9 h 02 min
